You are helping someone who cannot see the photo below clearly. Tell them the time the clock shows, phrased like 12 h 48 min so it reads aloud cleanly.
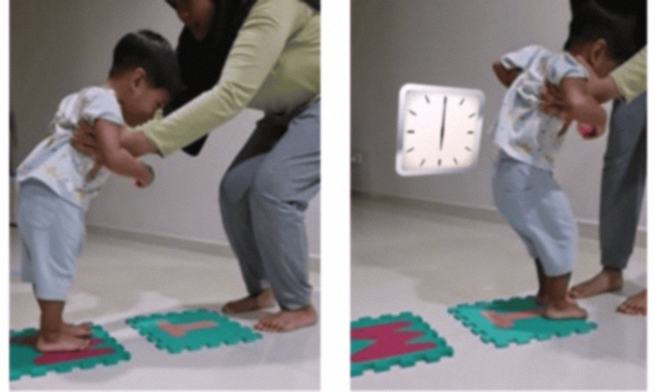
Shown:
6 h 00 min
